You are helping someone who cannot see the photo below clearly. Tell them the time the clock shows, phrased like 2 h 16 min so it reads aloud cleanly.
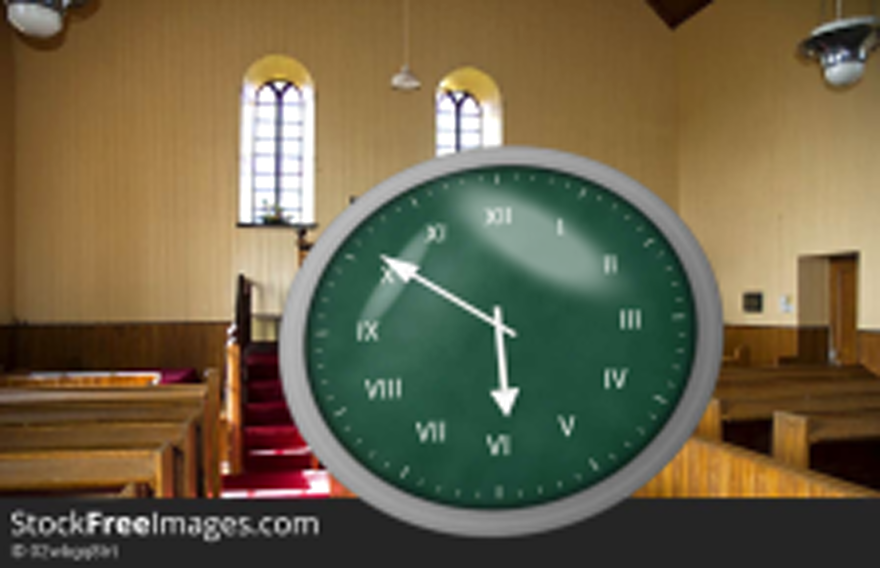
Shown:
5 h 51 min
